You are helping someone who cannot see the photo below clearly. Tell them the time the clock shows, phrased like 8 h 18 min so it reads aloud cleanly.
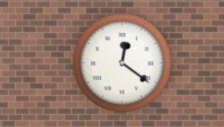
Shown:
12 h 21 min
